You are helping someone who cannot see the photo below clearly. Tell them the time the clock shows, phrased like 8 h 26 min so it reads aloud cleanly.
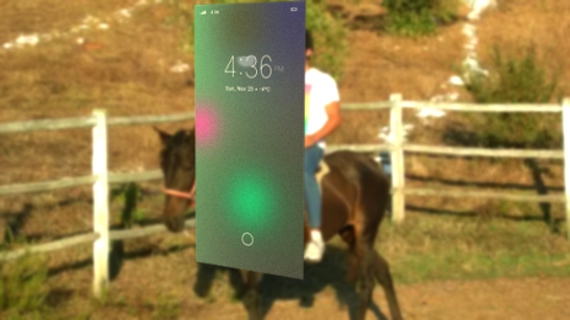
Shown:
4 h 36 min
